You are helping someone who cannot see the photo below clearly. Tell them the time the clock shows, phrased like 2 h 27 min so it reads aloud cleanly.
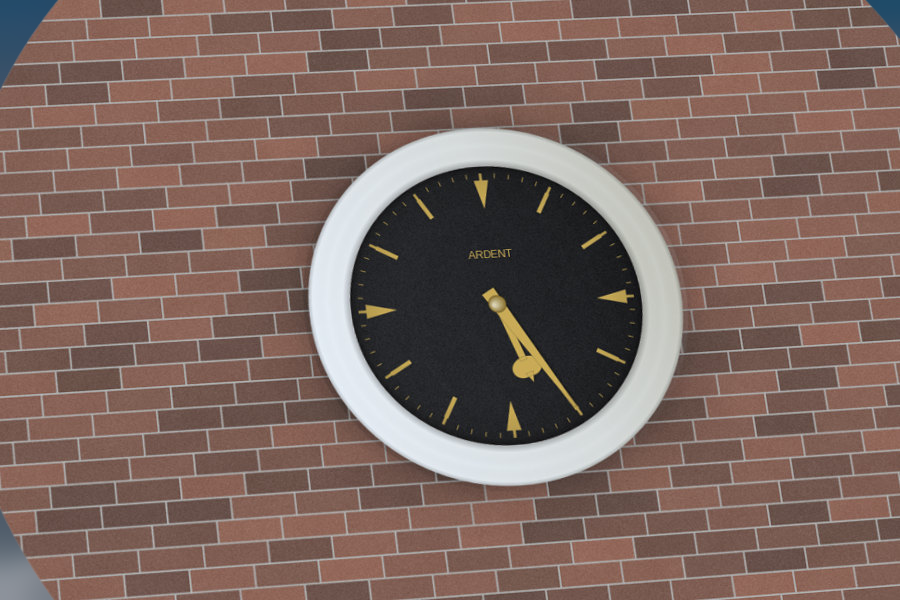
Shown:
5 h 25 min
